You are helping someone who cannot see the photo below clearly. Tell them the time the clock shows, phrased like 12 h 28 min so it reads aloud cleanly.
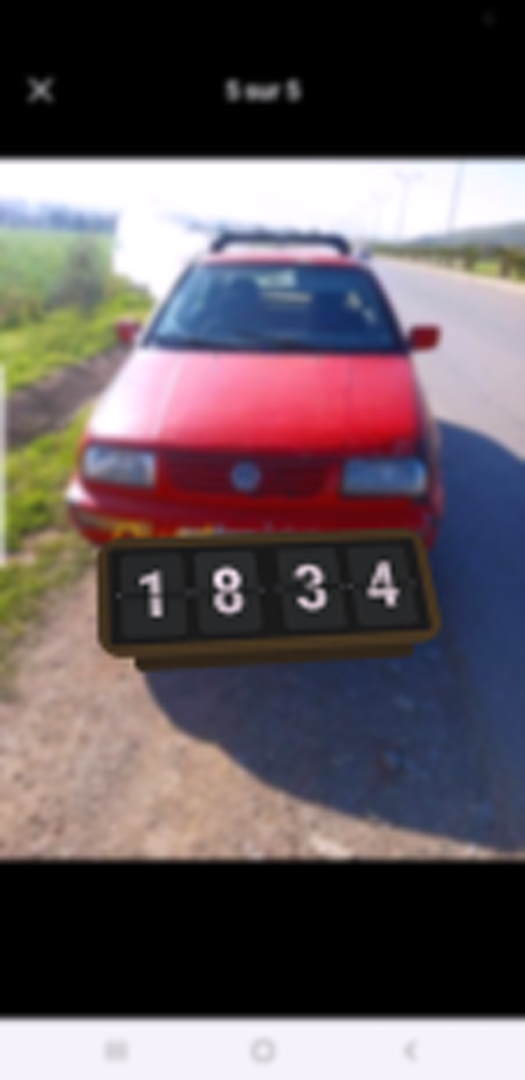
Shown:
18 h 34 min
